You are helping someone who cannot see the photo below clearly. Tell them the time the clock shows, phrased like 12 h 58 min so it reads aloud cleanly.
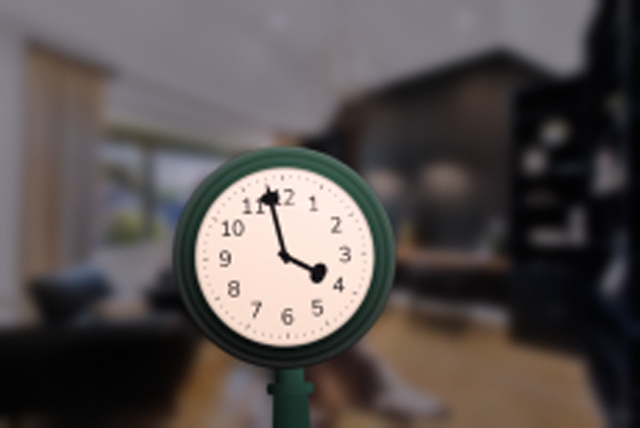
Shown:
3 h 58 min
